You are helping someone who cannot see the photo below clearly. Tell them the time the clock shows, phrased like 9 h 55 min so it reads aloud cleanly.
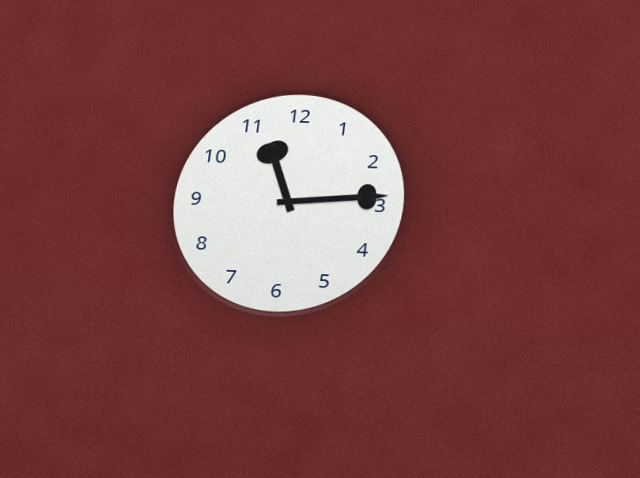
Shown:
11 h 14 min
